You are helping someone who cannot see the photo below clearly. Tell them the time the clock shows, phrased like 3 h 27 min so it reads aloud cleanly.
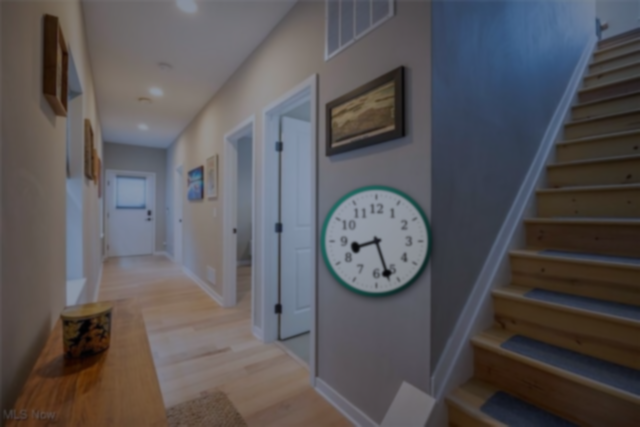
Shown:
8 h 27 min
